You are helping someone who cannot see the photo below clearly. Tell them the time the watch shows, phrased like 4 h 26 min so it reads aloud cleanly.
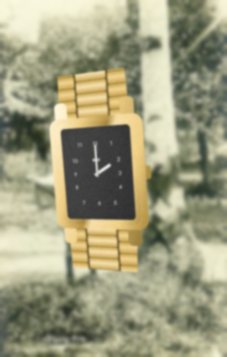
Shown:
2 h 00 min
